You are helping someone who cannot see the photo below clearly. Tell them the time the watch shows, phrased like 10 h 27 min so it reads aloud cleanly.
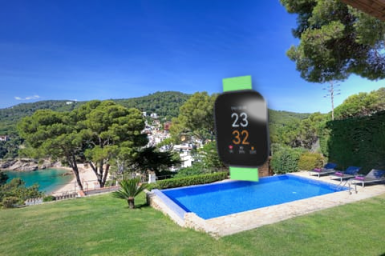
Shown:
23 h 32 min
